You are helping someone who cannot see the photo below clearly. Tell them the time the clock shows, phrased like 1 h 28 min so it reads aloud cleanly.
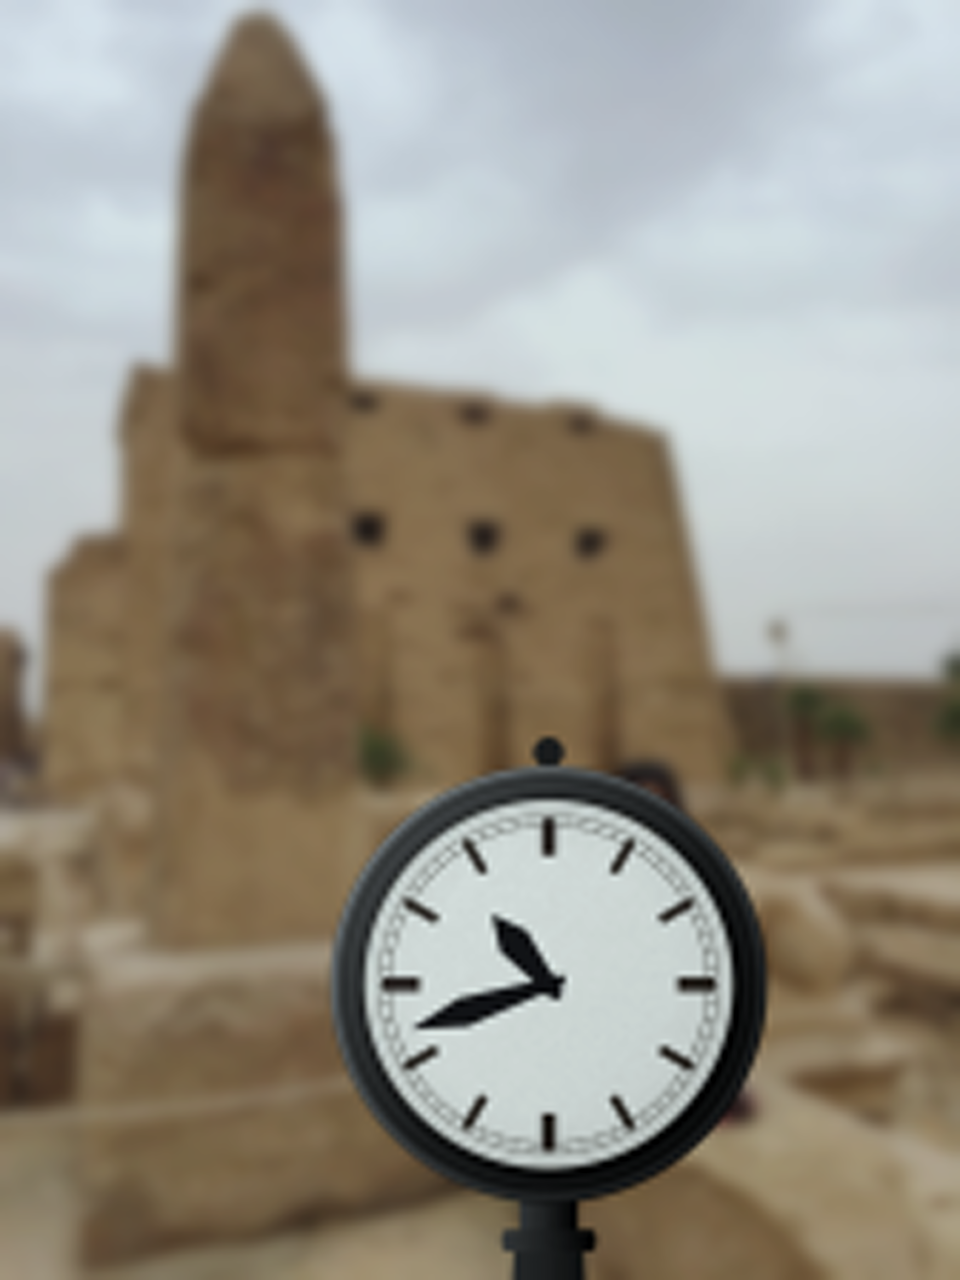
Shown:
10 h 42 min
